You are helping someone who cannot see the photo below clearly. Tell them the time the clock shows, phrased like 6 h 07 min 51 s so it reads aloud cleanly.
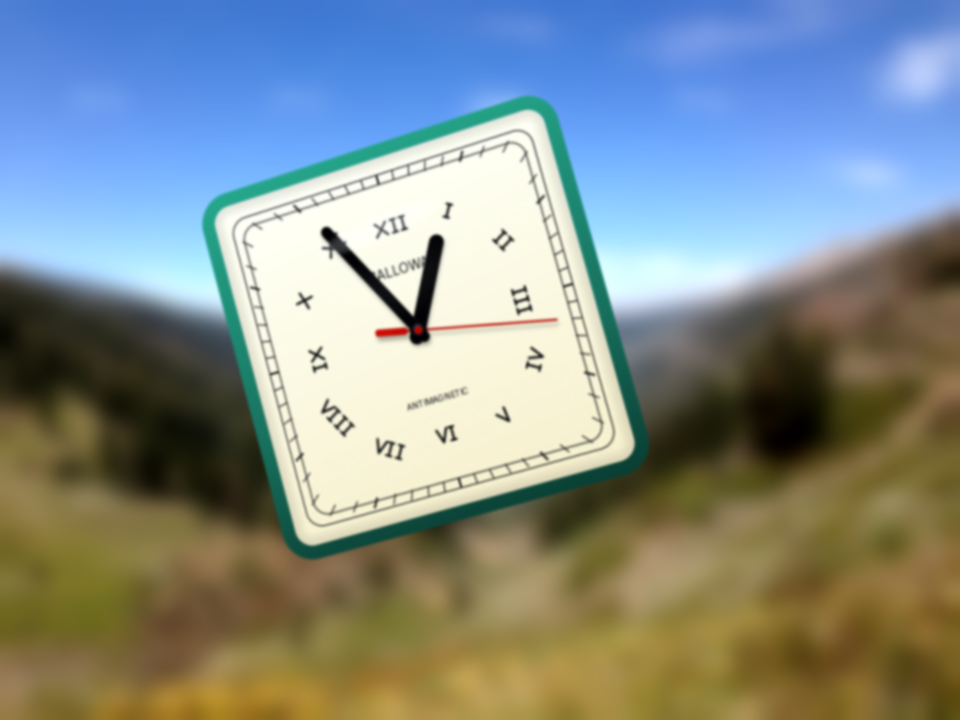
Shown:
12 h 55 min 17 s
